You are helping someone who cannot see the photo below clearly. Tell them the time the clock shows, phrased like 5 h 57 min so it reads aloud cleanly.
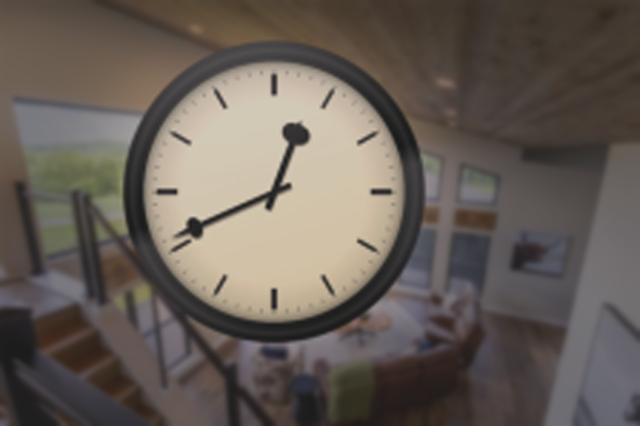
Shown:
12 h 41 min
